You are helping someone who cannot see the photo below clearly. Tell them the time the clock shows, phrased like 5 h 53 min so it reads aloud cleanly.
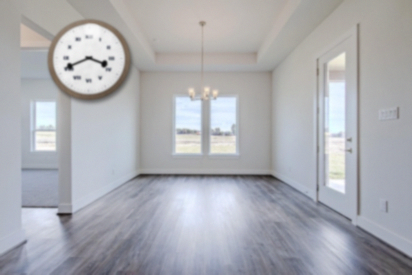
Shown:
3 h 41 min
